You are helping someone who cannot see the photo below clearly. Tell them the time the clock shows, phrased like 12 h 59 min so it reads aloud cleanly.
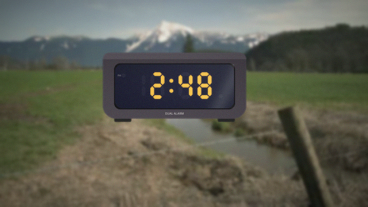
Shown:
2 h 48 min
